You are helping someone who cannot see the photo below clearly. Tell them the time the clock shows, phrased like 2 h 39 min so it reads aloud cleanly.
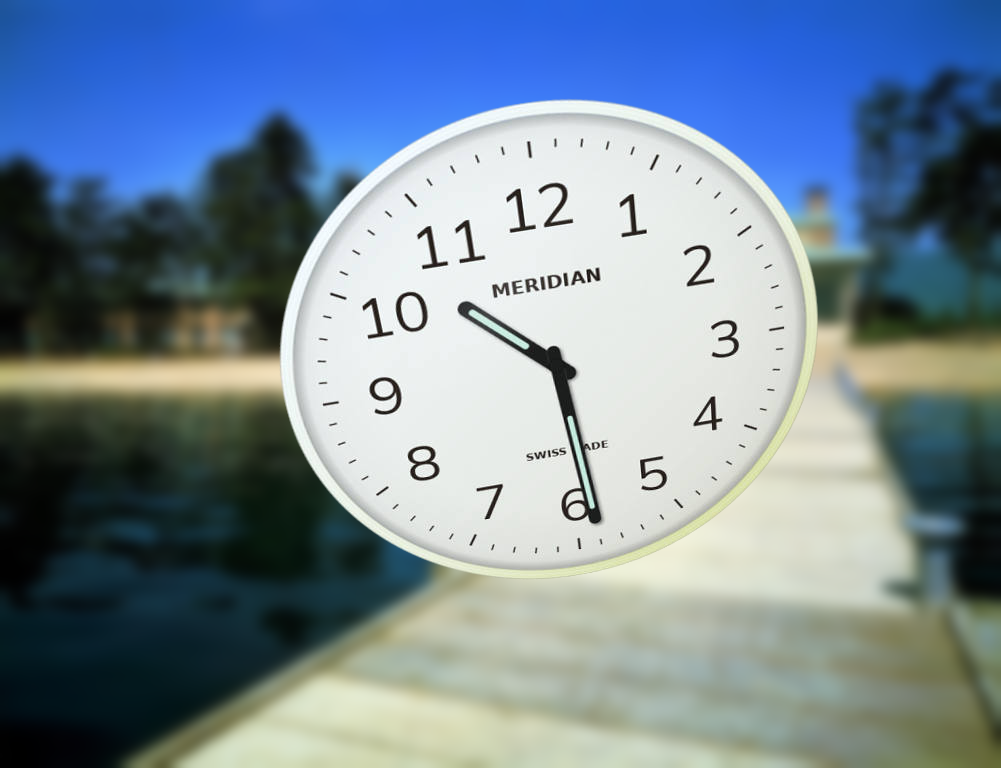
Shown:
10 h 29 min
